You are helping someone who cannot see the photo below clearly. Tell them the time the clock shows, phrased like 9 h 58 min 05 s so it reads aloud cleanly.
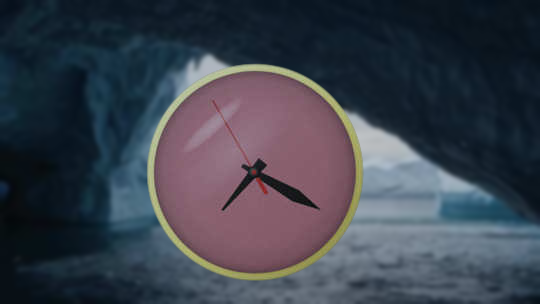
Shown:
7 h 19 min 55 s
